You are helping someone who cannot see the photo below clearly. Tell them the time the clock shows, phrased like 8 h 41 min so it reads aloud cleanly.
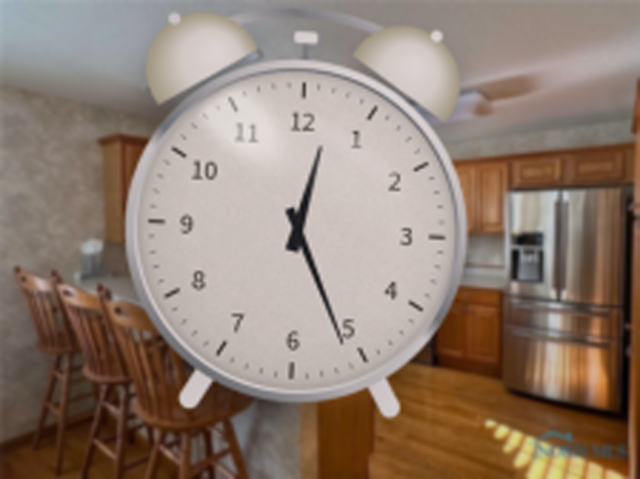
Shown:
12 h 26 min
